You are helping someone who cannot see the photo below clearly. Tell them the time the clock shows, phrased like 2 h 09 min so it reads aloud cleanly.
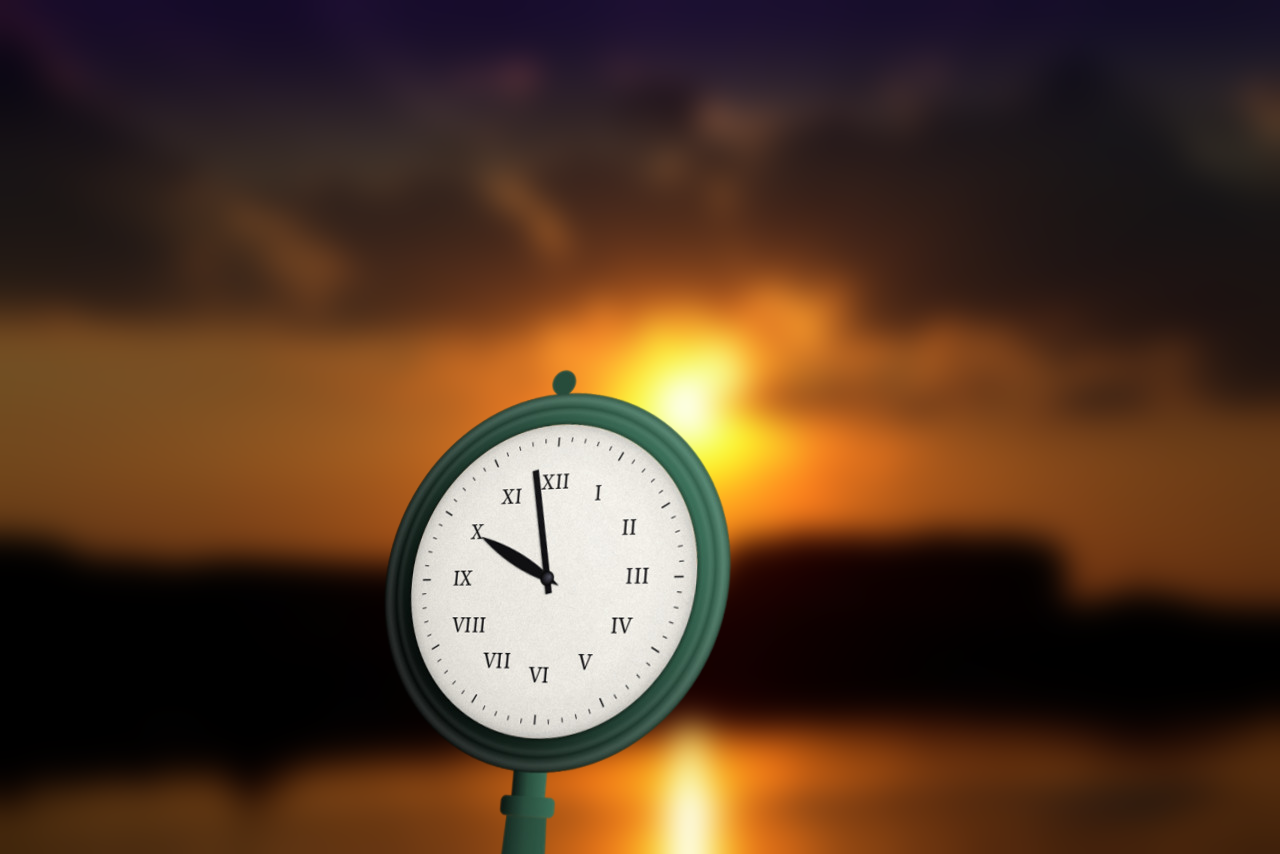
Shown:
9 h 58 min
